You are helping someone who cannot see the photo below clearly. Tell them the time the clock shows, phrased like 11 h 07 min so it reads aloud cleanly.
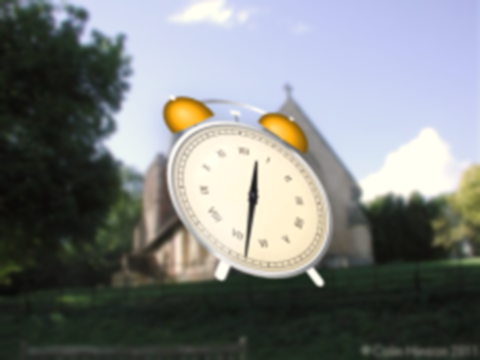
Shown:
12 h 33 min
